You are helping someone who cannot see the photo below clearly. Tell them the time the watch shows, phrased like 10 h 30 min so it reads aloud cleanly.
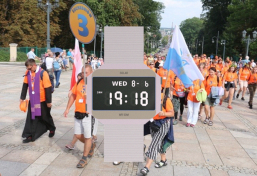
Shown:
19 h 18 min
